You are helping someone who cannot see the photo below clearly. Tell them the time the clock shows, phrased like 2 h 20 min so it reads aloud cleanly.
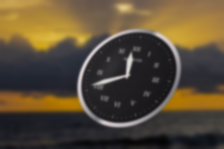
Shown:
11 h 41 min
